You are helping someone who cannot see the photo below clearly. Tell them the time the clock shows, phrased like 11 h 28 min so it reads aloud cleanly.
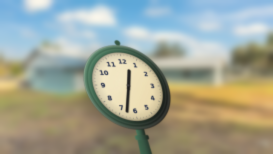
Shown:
12 h 33 min
